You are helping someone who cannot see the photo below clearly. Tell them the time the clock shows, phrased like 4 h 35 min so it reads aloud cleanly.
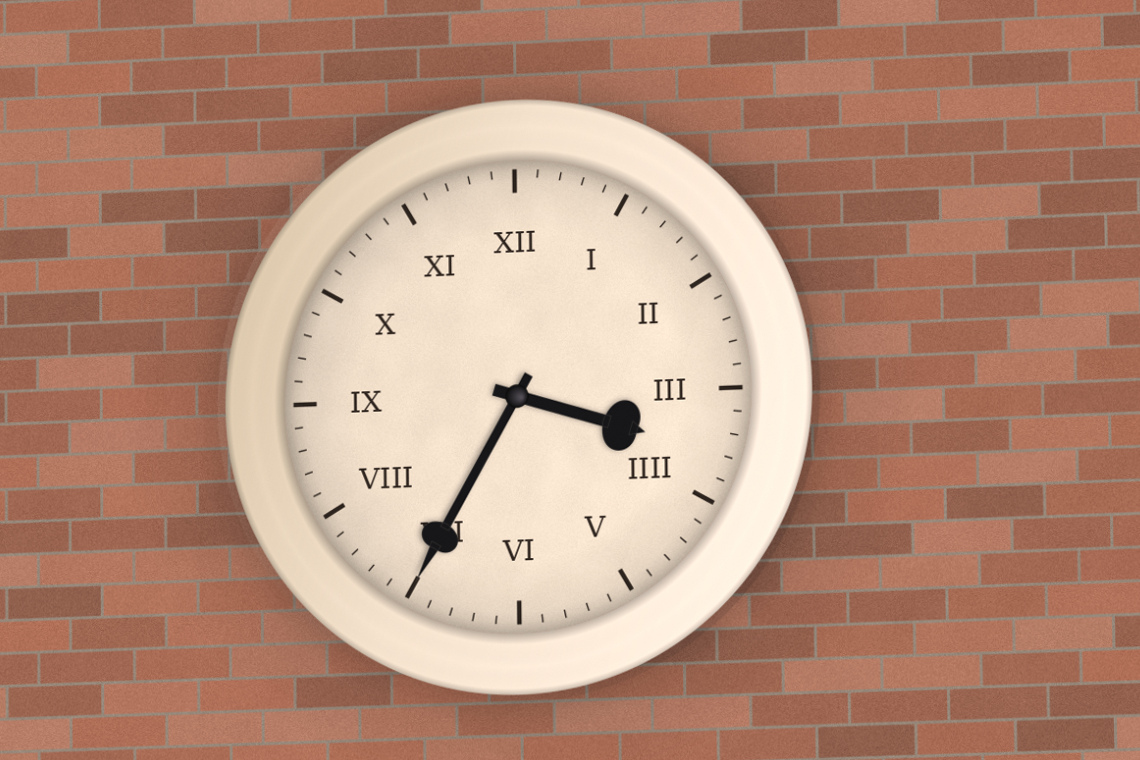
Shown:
3 h 35 min
